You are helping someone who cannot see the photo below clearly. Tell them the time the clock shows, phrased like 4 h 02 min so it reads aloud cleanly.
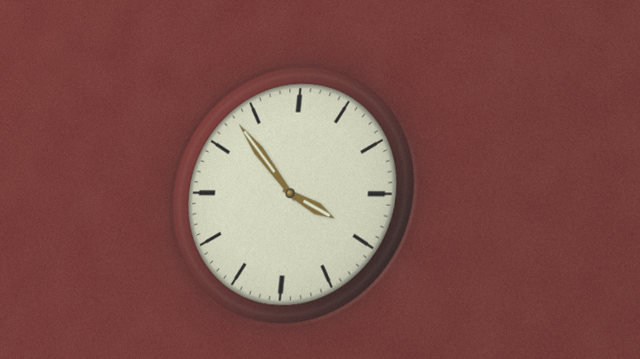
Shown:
3 h 53 min
